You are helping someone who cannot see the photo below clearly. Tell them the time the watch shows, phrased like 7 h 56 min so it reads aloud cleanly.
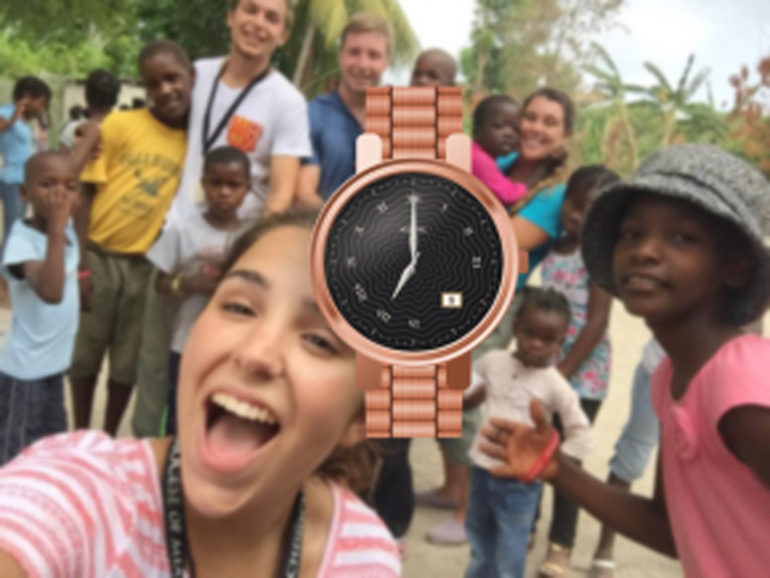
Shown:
7 h 00 min
